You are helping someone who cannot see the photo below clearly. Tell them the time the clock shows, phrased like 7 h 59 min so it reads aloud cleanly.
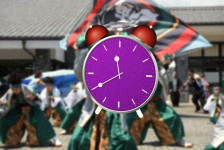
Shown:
11 h 40 min
